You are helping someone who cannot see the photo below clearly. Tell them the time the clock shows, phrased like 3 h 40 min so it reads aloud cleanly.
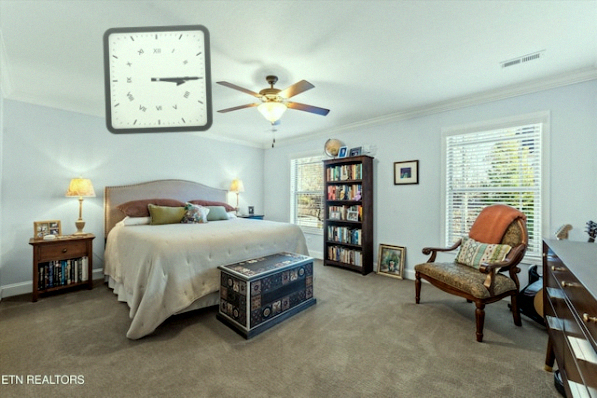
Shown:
3 h 15 min
